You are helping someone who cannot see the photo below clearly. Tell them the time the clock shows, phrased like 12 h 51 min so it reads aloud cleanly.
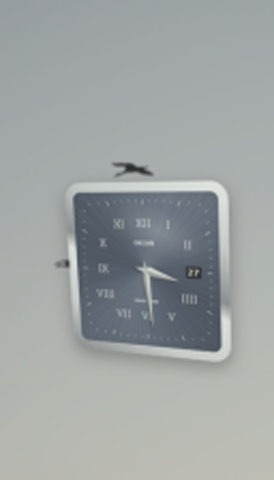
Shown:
3 h 29 min
